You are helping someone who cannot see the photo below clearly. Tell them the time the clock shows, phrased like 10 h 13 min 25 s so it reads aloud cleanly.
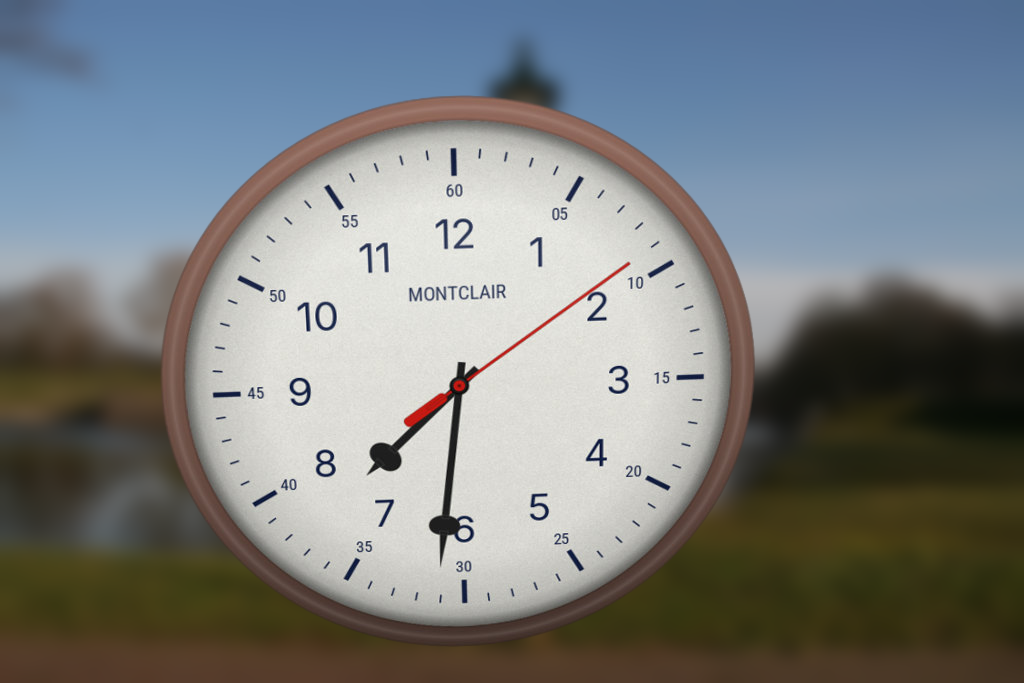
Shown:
7 h 31 min 09 s
